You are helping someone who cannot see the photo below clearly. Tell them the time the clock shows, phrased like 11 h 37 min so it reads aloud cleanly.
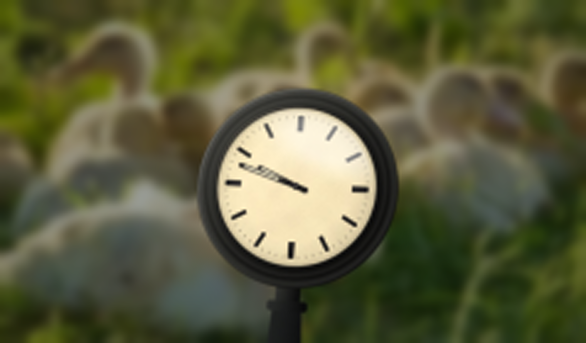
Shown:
9 h 48 min
